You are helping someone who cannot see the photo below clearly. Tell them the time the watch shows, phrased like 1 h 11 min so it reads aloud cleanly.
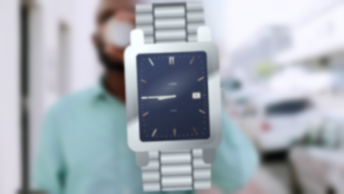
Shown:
8 h 45 min
